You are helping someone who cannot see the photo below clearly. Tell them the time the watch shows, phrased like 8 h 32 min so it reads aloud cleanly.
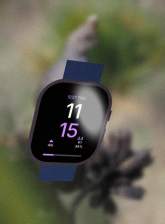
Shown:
11 h 15 min
